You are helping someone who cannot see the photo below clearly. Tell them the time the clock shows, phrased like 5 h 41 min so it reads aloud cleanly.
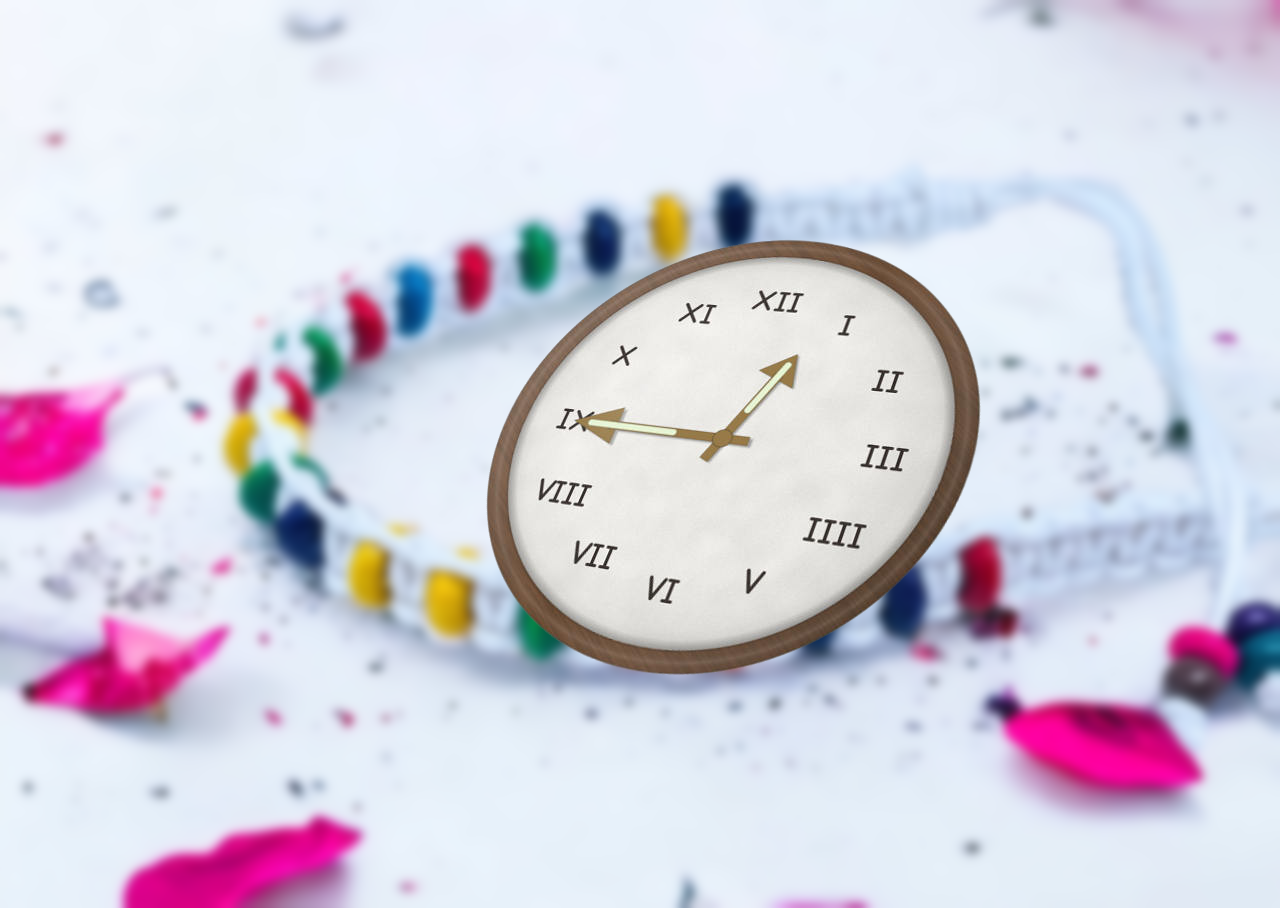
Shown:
12 h 45 min
